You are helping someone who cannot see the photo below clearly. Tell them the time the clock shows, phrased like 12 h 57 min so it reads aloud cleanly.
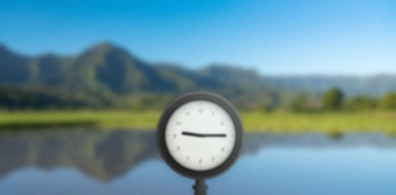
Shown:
9 h 15 min
